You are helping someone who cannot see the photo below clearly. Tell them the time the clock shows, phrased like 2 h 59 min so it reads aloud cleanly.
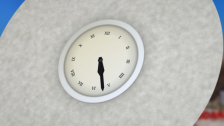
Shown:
5 h 27 min
